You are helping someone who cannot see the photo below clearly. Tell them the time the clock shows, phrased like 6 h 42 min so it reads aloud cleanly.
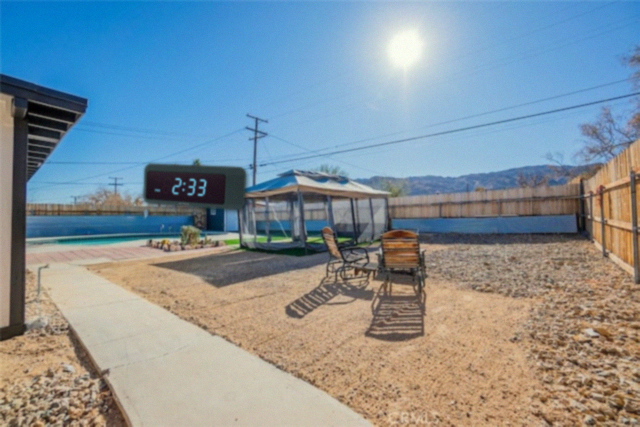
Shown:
2 h 33 min
